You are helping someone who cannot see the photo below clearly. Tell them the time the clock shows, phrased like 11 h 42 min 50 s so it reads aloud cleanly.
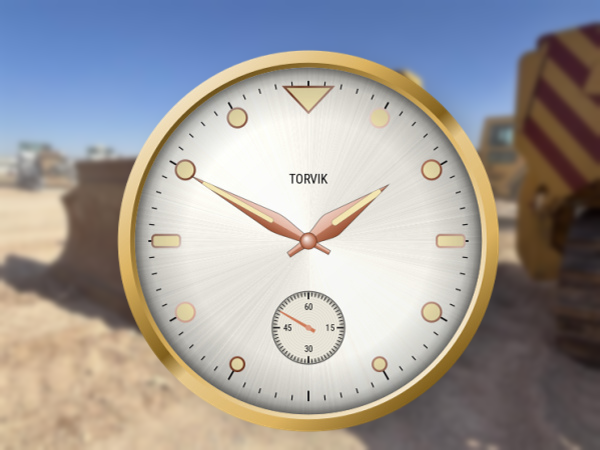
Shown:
1 h 49 min 50 s
